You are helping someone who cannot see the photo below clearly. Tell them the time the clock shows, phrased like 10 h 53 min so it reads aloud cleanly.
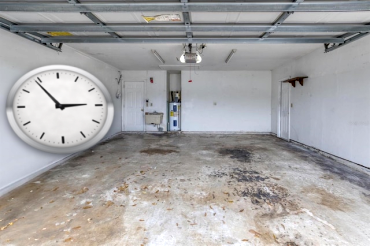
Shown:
2 h 54 min
